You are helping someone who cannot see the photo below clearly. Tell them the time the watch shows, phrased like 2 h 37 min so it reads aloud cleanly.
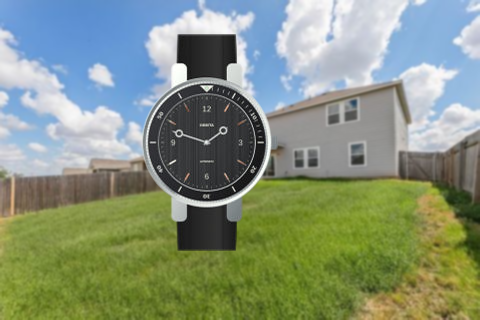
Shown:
1 h 48 min
